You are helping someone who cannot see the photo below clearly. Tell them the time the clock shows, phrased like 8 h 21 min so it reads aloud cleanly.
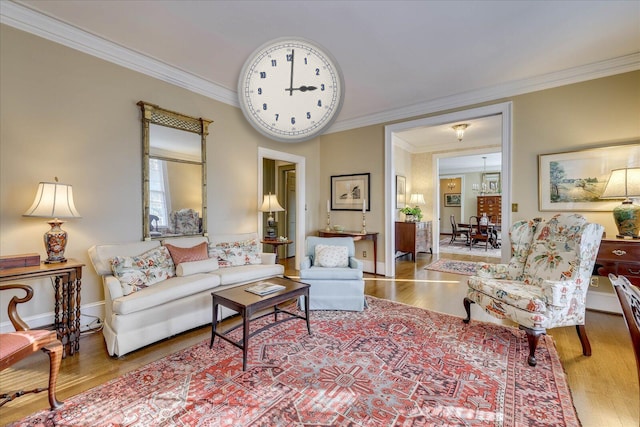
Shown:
3 h 01 min
